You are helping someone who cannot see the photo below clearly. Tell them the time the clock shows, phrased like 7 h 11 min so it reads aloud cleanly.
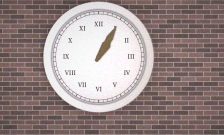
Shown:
1 h 05 min
